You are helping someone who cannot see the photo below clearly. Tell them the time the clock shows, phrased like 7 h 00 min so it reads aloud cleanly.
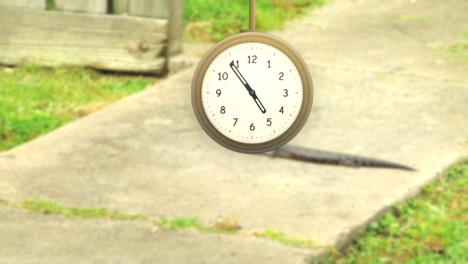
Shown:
4 h 54 min
